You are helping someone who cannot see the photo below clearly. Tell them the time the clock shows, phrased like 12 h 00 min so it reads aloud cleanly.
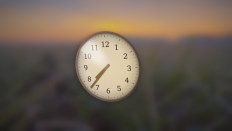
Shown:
7 h 37 min
